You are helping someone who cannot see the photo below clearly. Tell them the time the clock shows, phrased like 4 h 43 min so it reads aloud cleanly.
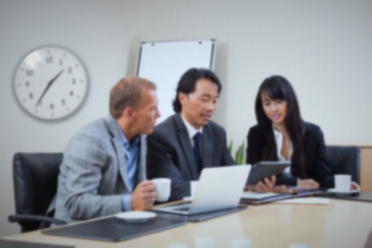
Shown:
1 h 36 min
